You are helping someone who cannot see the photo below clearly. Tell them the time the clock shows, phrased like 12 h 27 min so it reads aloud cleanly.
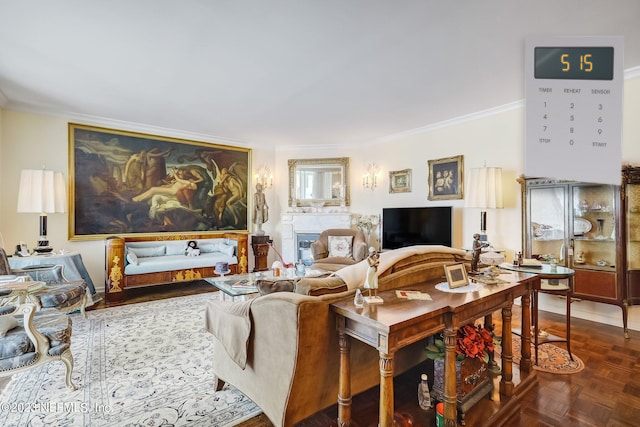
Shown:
5 h 15 min
